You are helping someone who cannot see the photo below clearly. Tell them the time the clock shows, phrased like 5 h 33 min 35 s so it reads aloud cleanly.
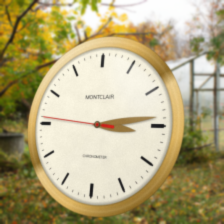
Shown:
3 h 13 min 46 s
